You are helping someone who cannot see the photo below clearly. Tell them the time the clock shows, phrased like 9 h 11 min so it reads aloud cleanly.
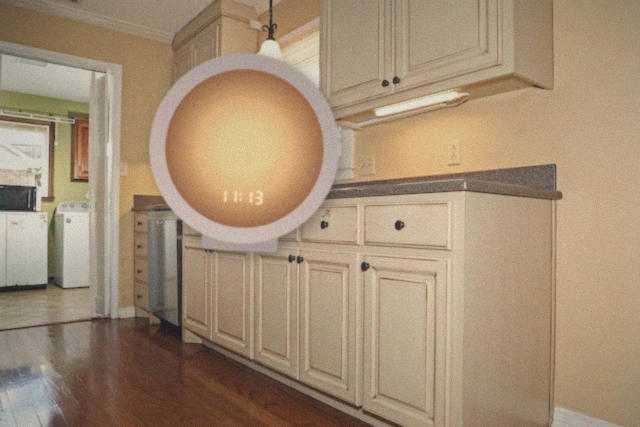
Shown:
11 h 13 min
